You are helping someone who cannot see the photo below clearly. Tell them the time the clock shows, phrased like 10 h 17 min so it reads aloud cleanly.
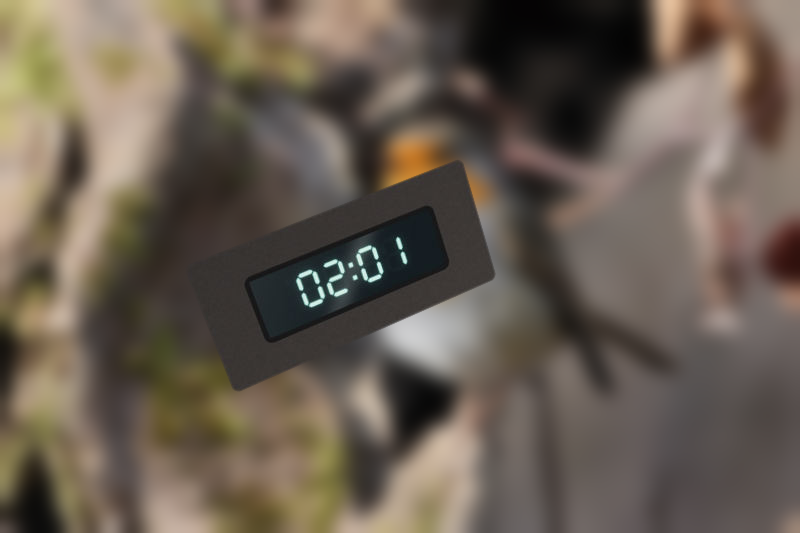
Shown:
2 h 01 min
